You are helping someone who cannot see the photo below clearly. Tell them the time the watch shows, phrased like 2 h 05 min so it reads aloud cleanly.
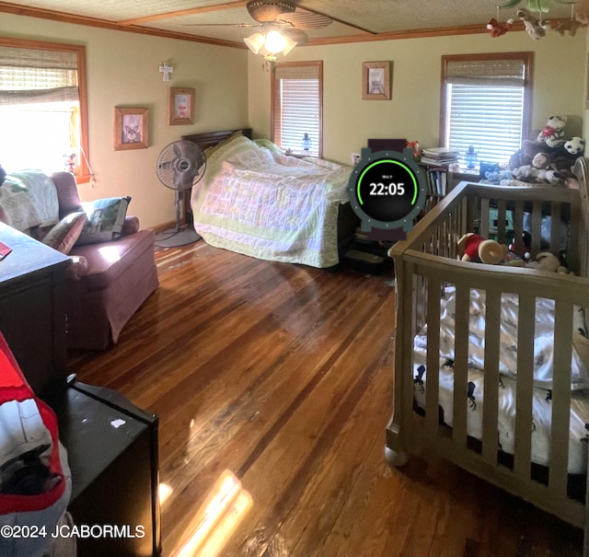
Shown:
22 h 05 min
